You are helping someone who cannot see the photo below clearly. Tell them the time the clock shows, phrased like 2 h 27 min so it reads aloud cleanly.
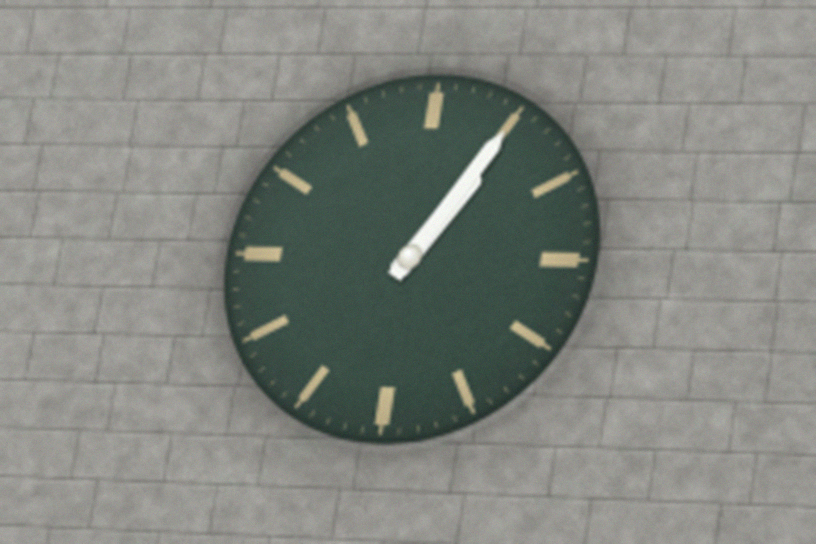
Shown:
1 h 05 min
